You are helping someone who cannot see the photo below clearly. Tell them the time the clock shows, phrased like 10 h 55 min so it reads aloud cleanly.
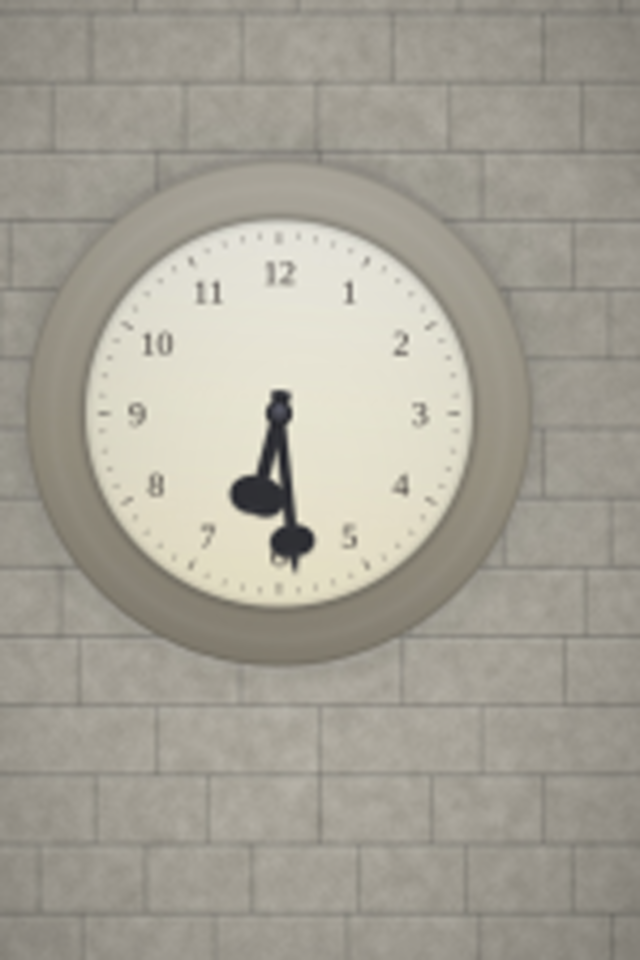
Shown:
6 h 29 min
